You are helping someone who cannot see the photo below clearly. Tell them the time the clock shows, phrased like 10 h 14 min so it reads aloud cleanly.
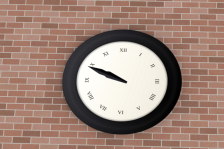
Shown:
9 h 49 min
